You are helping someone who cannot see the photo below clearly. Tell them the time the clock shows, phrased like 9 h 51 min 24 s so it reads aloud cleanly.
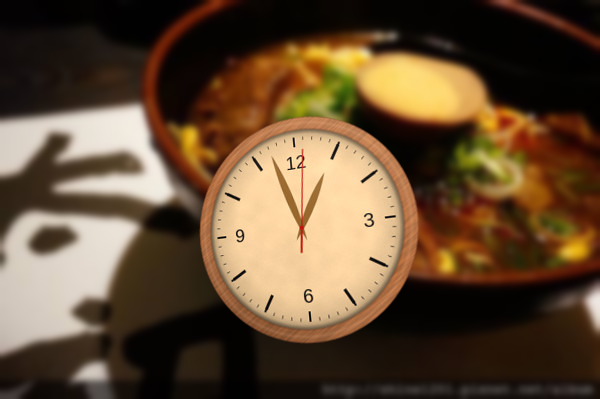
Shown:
12 h 57 min 01 s
